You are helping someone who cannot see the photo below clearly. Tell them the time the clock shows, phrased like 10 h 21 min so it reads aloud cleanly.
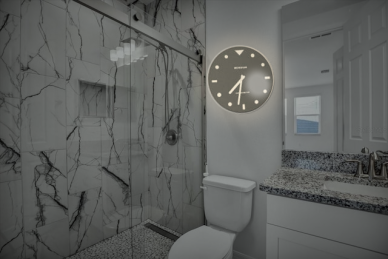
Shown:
7 h 32 min
